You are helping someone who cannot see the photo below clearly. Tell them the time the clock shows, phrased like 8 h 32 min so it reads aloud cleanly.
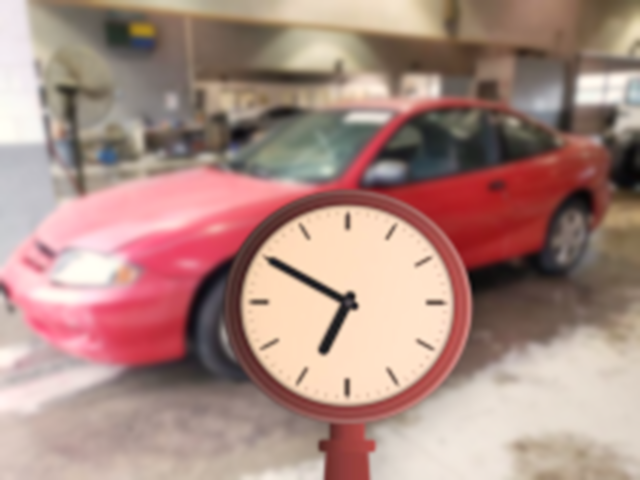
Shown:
6 h 50 min
